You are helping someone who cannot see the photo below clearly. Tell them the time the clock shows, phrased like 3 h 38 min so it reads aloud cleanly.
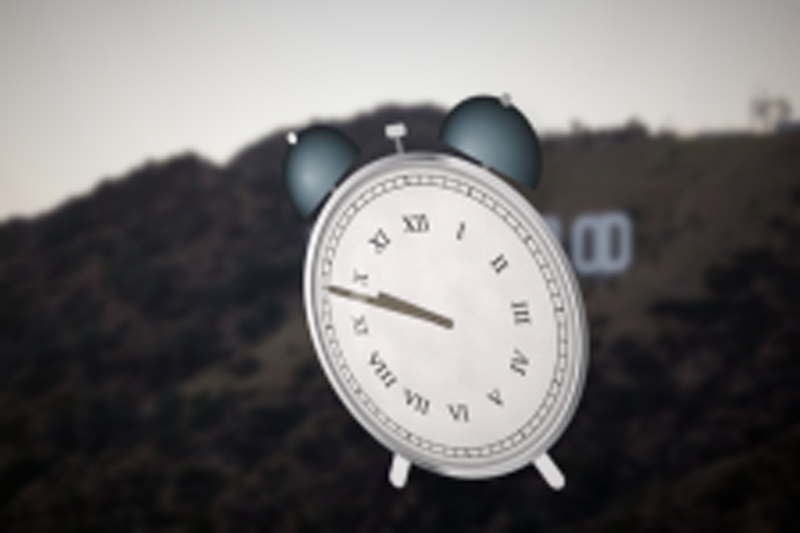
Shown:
9 h 48 min
